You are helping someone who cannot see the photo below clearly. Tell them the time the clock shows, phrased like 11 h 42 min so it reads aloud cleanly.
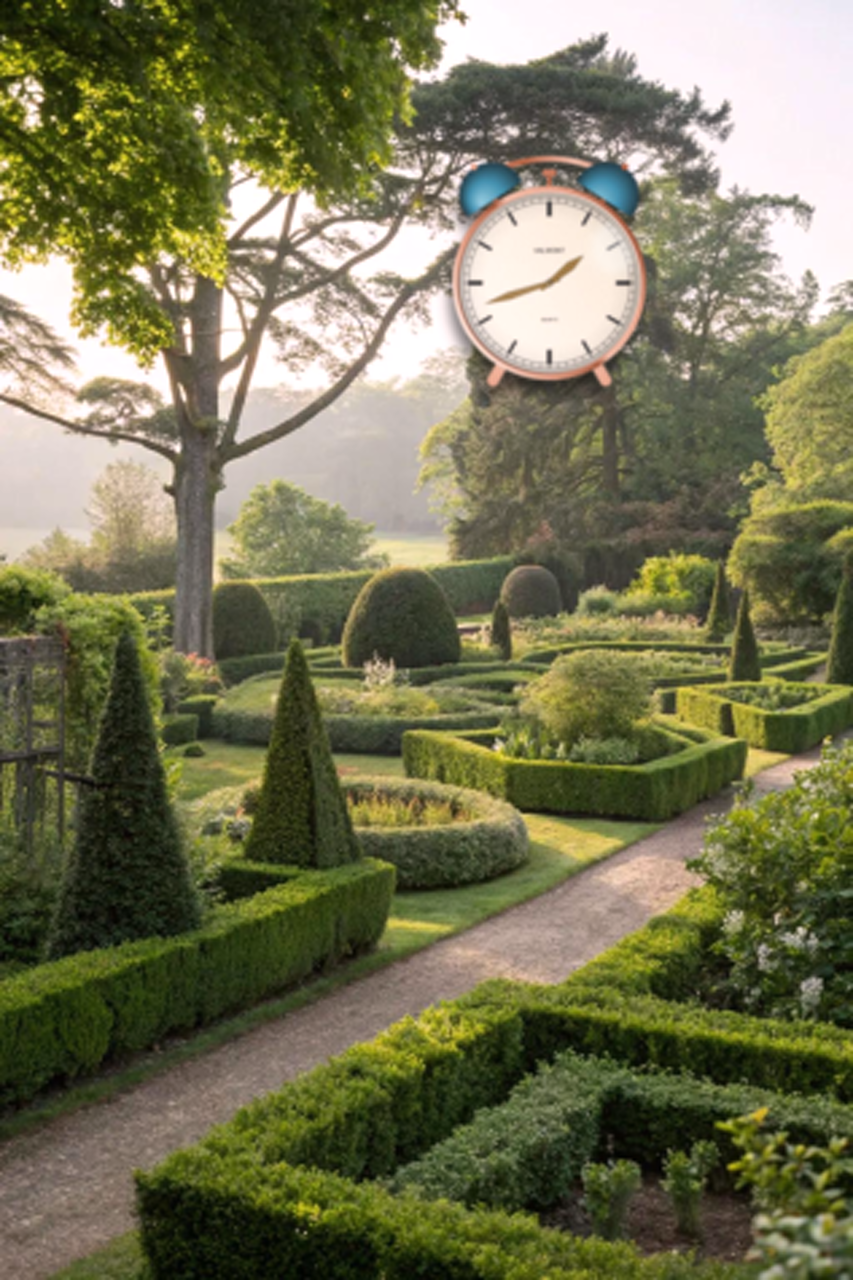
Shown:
1 h 42 min
